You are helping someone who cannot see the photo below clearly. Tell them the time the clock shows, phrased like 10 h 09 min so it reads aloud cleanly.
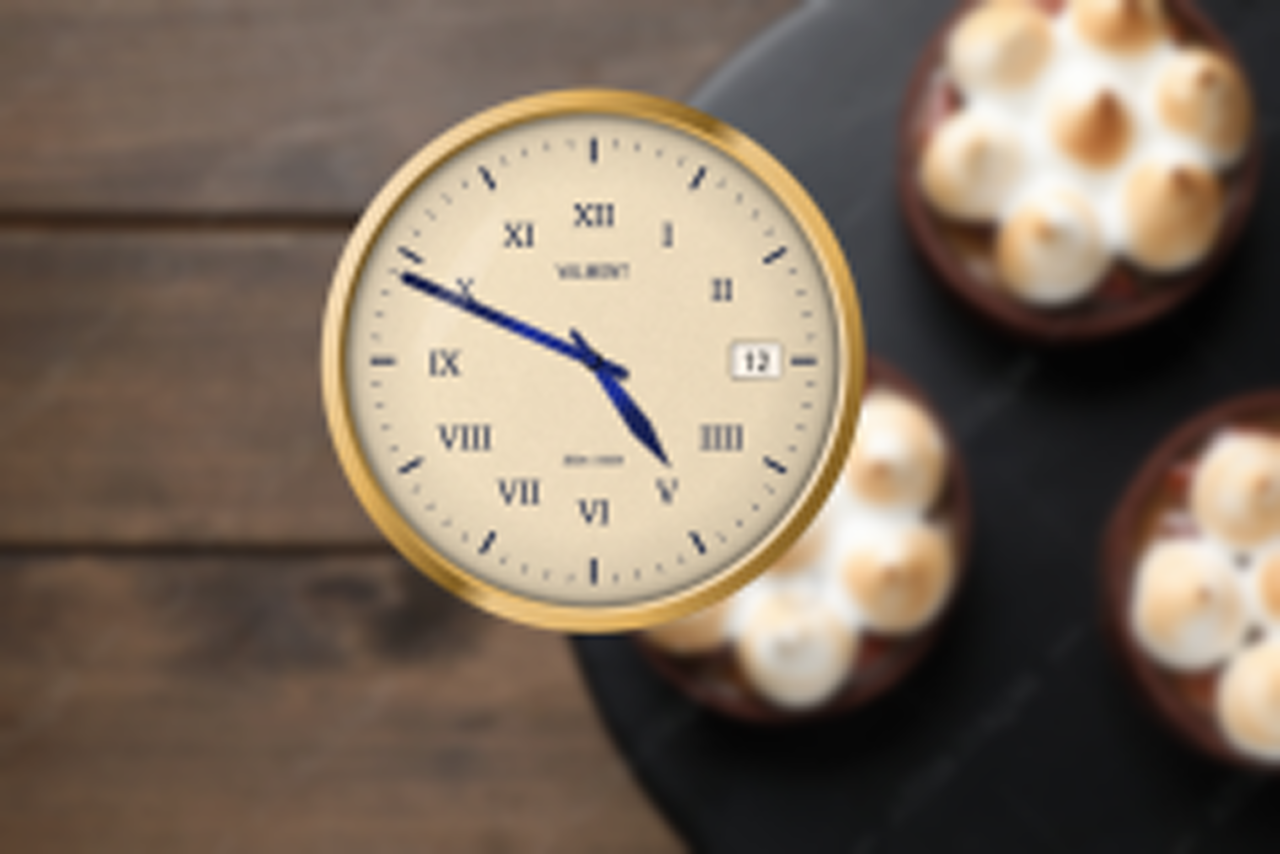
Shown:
4 h 49 min
